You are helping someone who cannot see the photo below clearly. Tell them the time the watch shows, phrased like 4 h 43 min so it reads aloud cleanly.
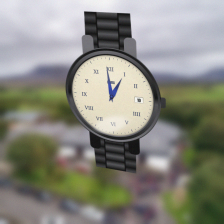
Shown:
12 h 59 min
